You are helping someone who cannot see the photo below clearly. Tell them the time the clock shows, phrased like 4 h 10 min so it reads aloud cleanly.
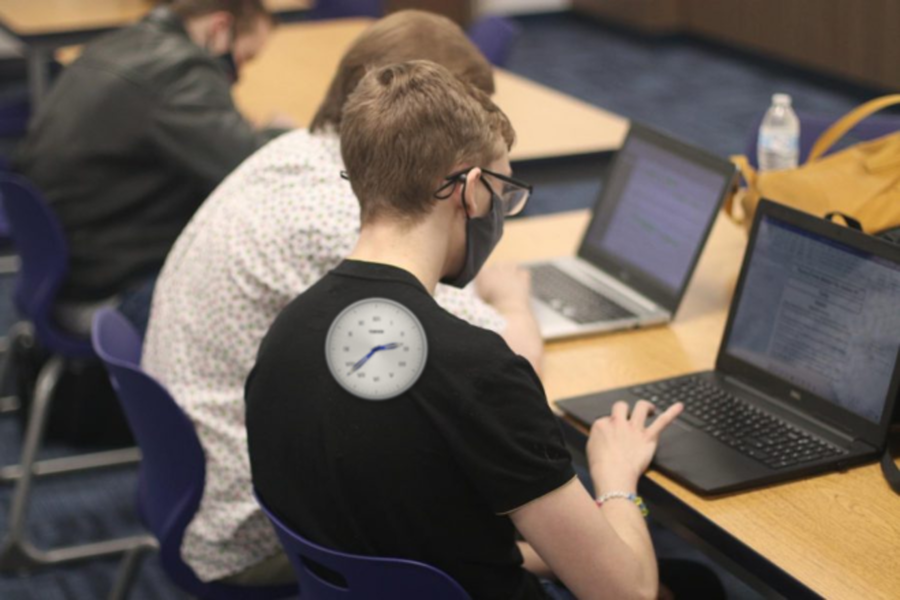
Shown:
2 h 38 min
